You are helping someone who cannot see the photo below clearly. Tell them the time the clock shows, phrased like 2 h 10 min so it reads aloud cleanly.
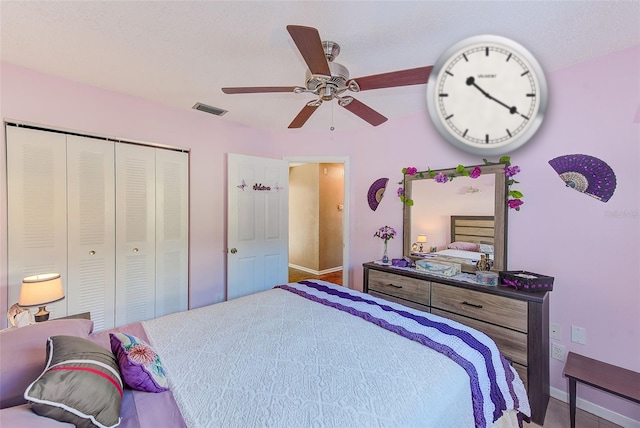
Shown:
10 h 20 min
